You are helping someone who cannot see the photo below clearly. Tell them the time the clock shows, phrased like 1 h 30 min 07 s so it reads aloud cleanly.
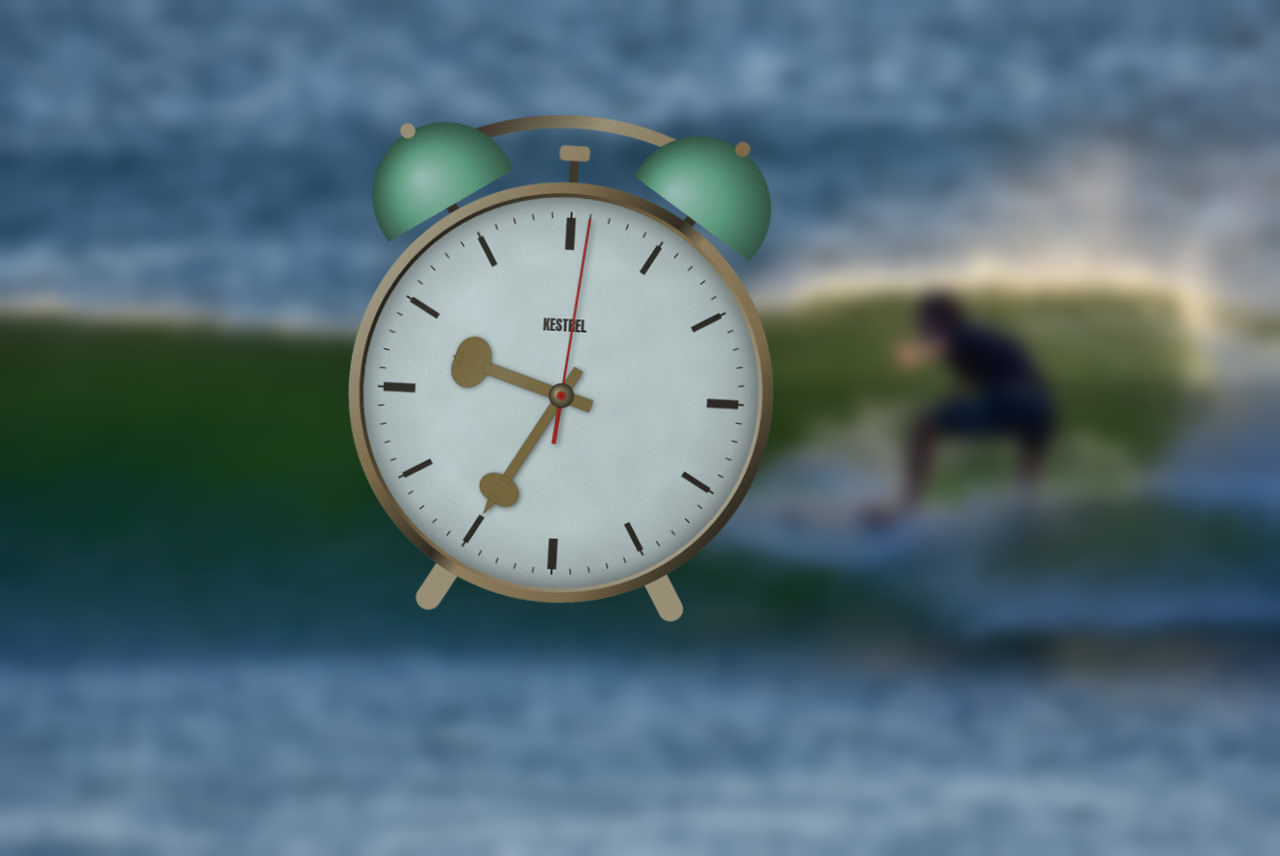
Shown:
9 h 35 min 01 s
